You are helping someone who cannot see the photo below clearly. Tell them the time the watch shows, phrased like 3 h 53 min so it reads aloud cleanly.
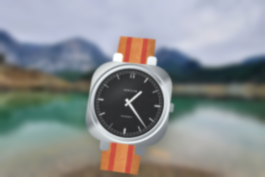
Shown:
1 h 23 min
